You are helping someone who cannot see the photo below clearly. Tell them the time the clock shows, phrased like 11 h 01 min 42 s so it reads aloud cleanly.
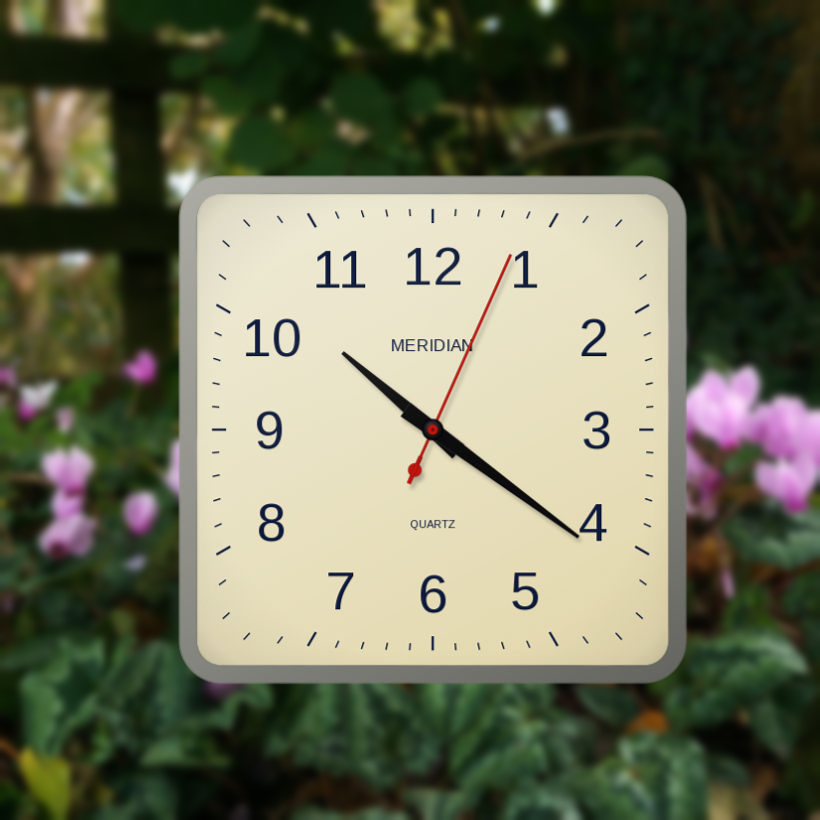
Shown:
10 h 21 min 04 s
